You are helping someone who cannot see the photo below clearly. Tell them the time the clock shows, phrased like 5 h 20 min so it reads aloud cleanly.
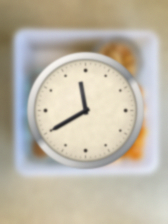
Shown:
11 h 40 min
